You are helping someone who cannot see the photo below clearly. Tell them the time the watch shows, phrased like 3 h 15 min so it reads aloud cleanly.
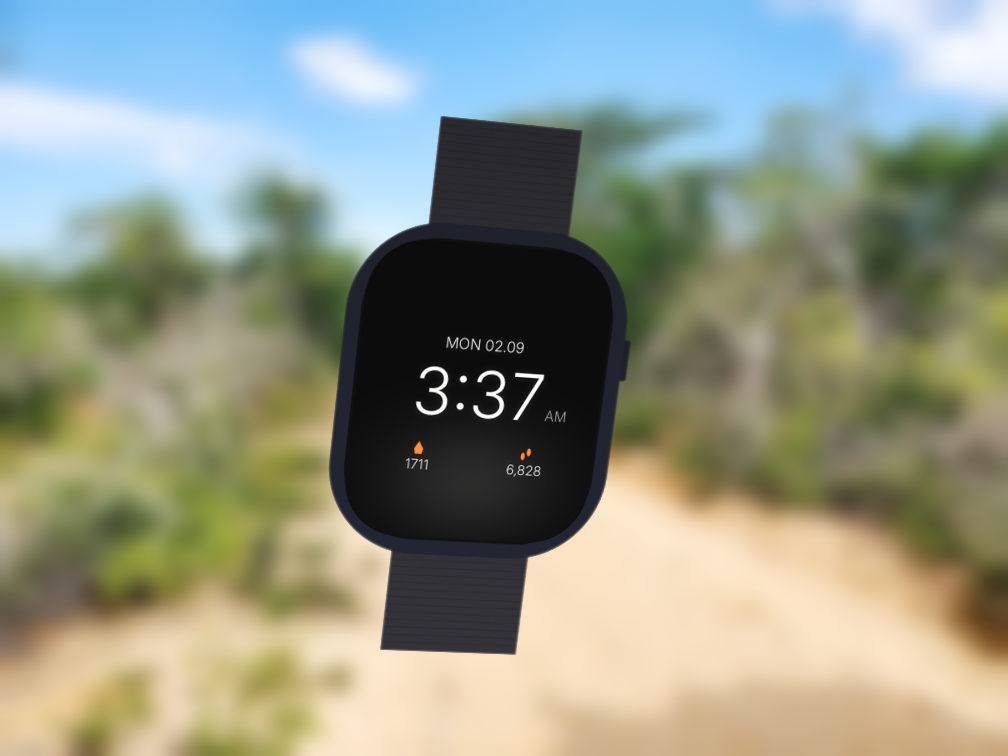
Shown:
3 h 37 min
